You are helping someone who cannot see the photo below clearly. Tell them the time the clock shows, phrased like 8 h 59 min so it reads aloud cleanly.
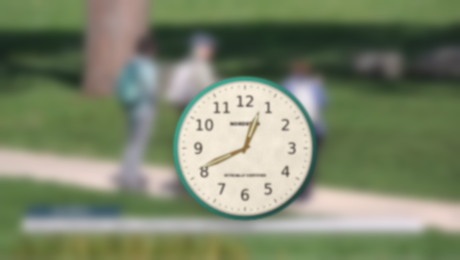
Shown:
12 h 41 min
